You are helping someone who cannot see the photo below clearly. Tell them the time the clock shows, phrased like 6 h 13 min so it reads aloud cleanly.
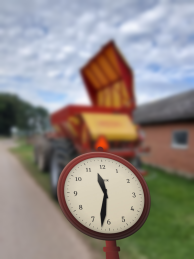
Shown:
11 h 32 min
